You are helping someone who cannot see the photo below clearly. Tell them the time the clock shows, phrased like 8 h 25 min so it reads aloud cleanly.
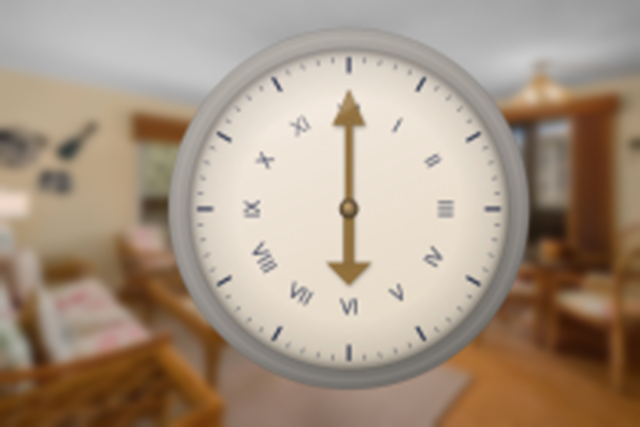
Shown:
6 h 00 min
